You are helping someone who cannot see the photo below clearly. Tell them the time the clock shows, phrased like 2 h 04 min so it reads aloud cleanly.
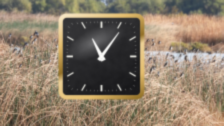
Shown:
11 h 06 min
